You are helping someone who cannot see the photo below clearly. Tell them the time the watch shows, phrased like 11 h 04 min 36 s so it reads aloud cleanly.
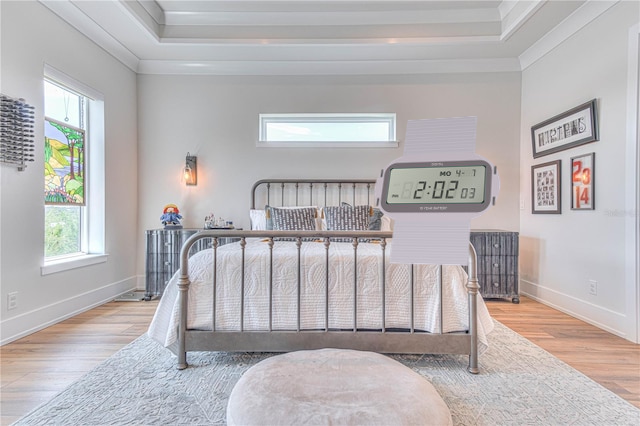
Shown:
2 h 02 min 03 s
